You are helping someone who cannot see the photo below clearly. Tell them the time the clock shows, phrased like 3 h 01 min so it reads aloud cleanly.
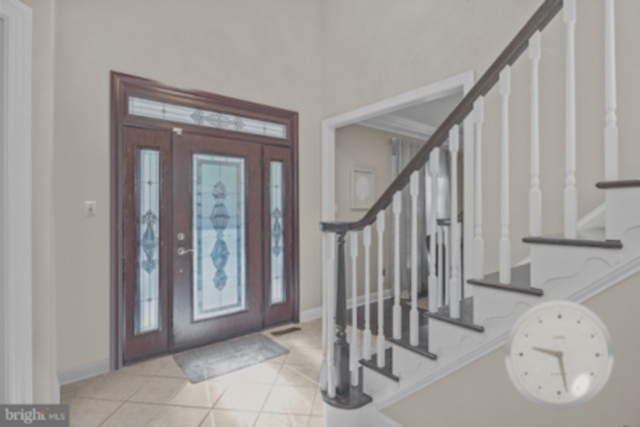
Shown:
9 h 28 min
